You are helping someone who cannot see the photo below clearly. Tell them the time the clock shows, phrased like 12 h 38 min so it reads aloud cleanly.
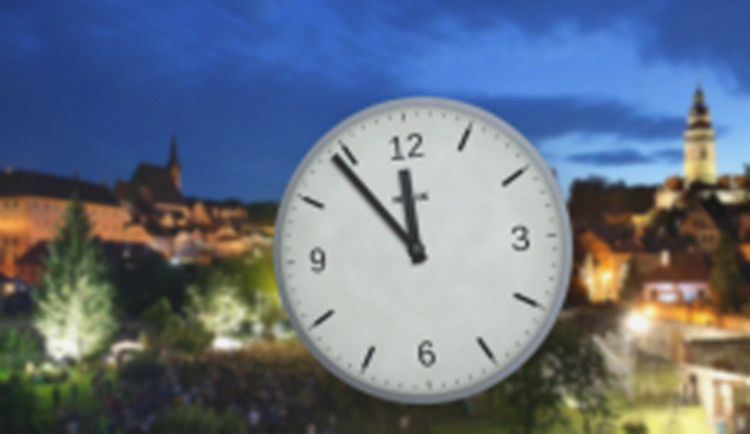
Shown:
11 h 54 min
